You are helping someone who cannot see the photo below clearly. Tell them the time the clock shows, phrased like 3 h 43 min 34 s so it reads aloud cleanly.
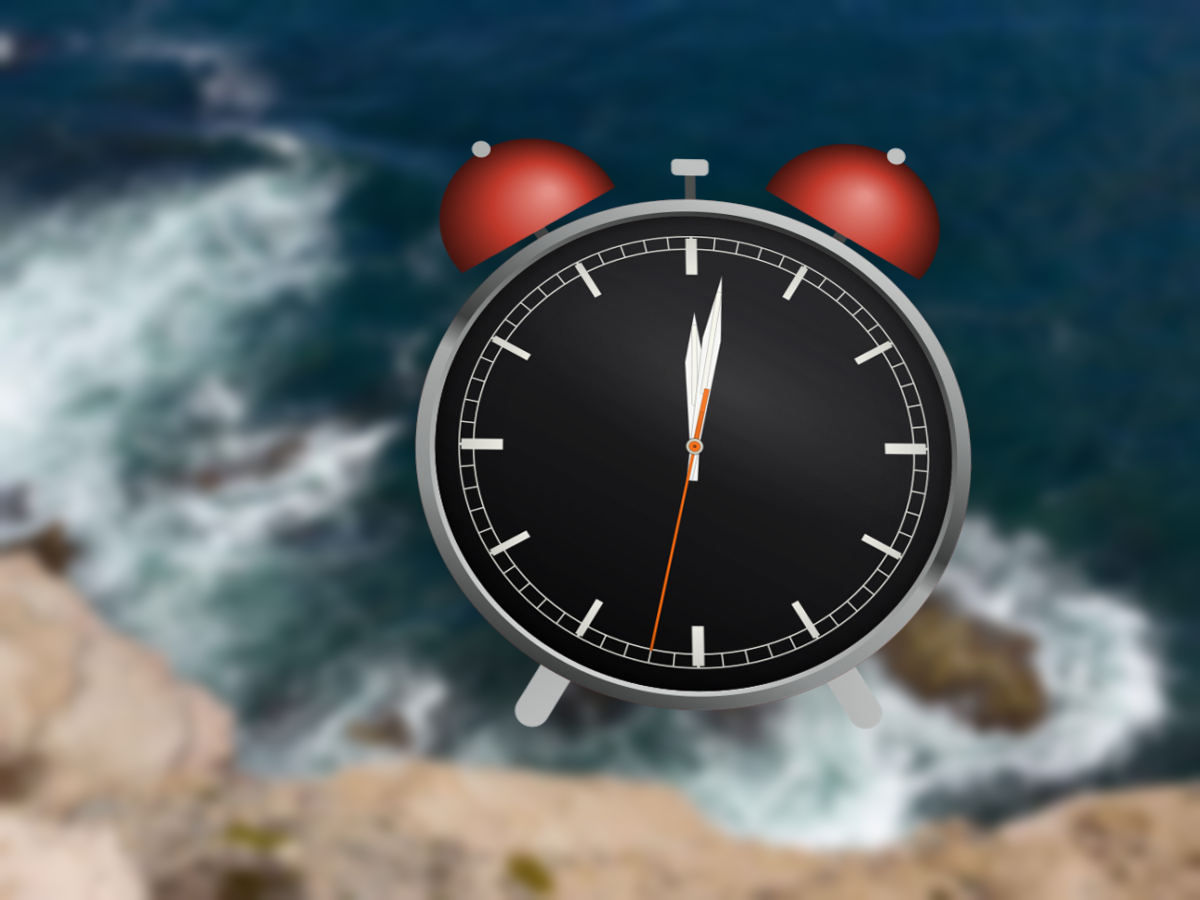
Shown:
12 h 01 min 32 s
